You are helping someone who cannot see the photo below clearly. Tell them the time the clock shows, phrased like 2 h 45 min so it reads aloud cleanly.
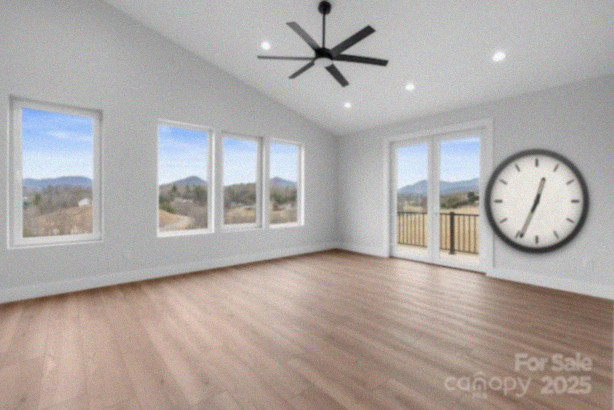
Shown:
12 h 34 min
